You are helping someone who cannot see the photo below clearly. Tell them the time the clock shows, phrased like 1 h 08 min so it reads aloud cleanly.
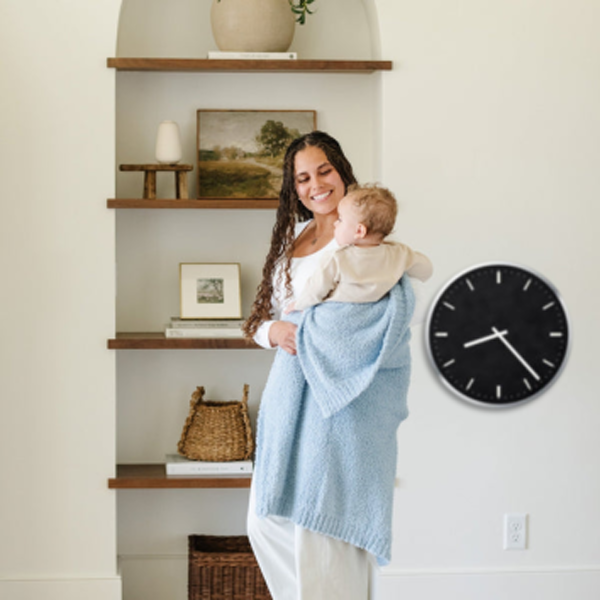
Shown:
8 h 23 min
